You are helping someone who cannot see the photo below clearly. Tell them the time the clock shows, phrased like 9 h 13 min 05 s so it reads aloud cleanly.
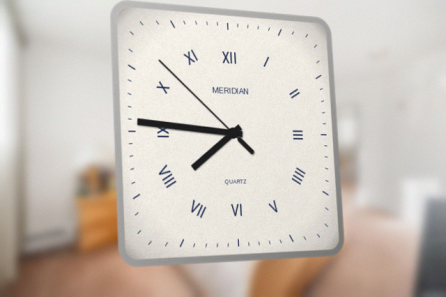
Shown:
7 h 45 min 52 s
